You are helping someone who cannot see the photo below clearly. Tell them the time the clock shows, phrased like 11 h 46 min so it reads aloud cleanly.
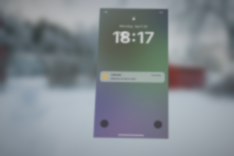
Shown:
18 h 17 min
